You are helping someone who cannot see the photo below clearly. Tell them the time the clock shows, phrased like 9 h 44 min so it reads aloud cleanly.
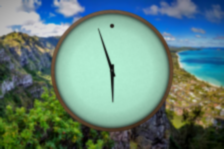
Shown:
5 h 57 min
